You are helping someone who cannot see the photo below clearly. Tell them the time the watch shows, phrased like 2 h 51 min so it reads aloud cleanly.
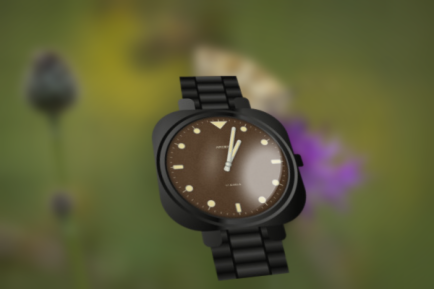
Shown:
1 h 03 min
